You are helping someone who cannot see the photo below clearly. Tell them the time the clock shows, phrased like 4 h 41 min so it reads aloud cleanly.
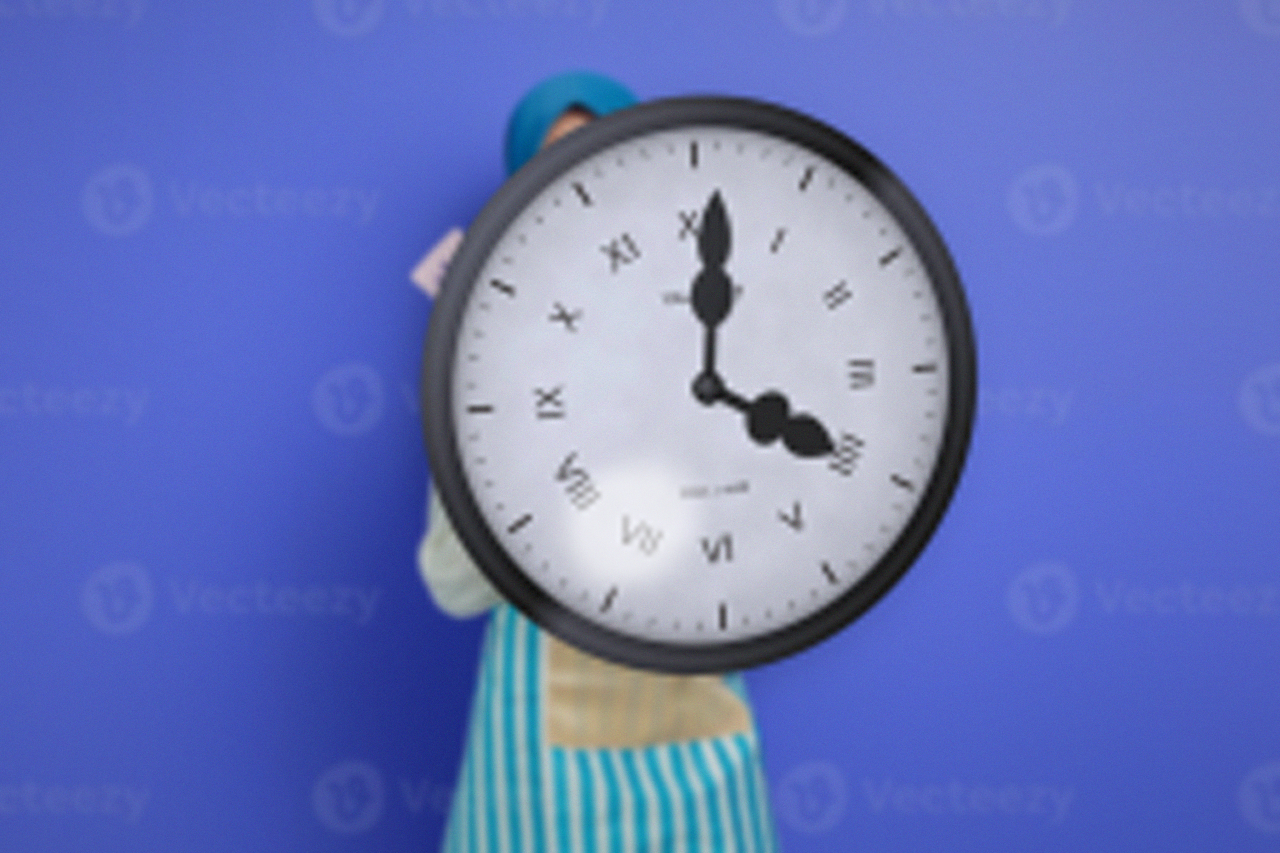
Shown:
4 h 01 min
